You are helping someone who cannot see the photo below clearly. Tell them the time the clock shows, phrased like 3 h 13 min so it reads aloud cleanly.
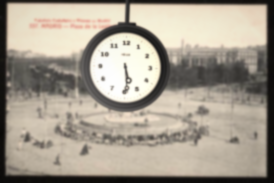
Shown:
5 h 29 min
